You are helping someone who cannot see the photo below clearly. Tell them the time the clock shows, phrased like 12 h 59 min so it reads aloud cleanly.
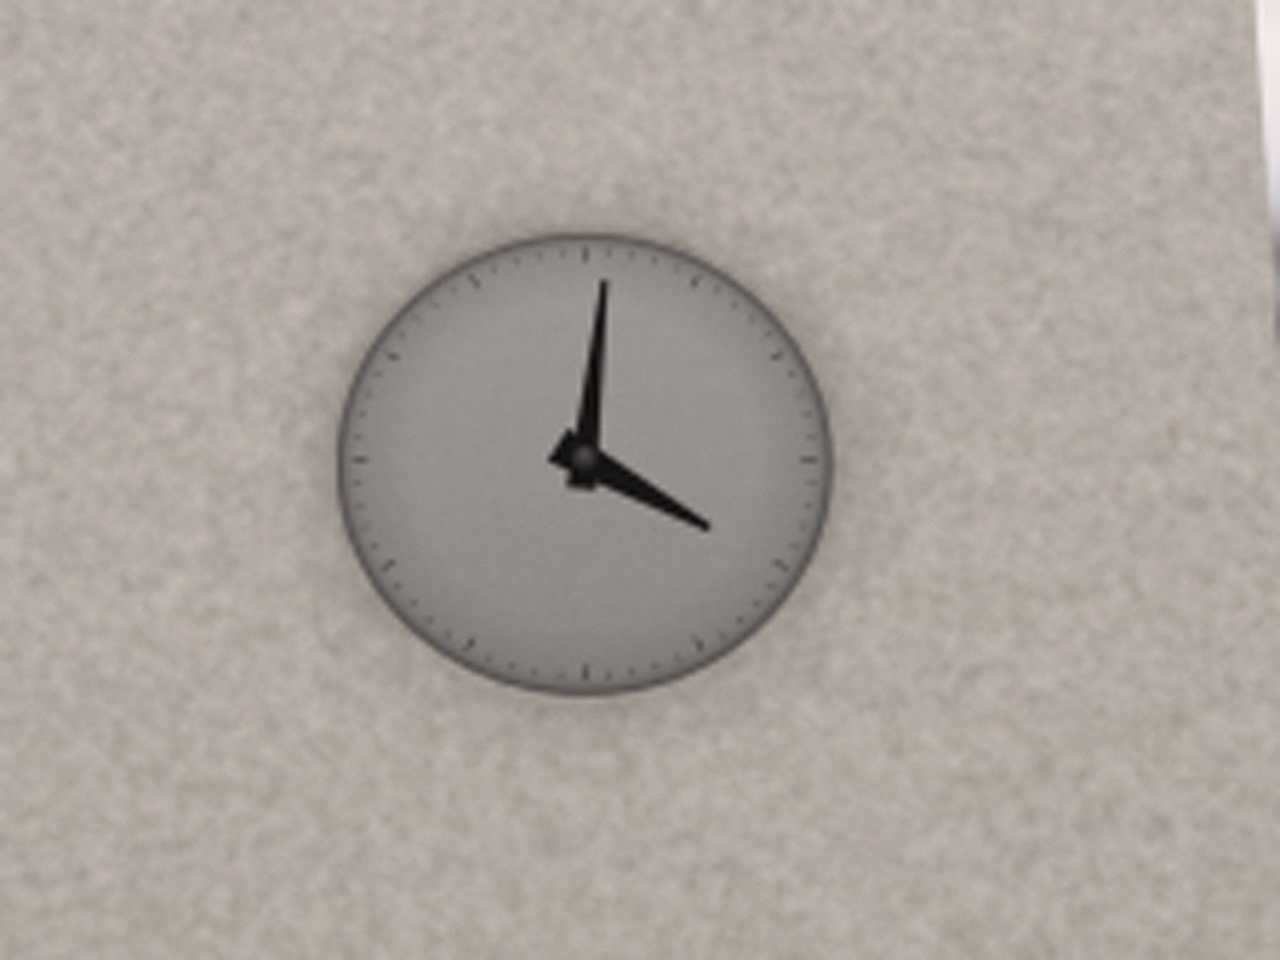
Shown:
4 h 01 min
